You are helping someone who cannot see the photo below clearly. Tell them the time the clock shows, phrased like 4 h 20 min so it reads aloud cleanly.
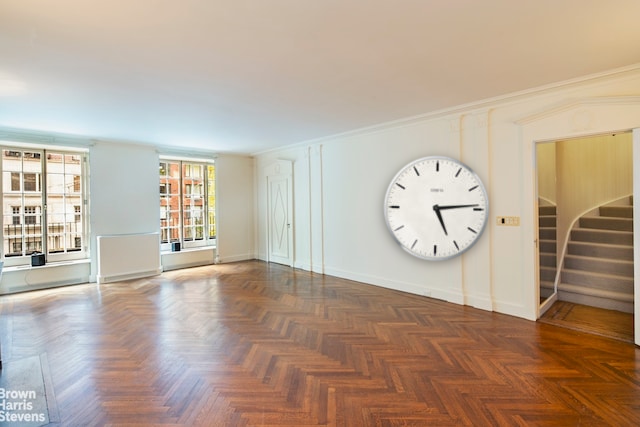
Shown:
5 h 14 min
